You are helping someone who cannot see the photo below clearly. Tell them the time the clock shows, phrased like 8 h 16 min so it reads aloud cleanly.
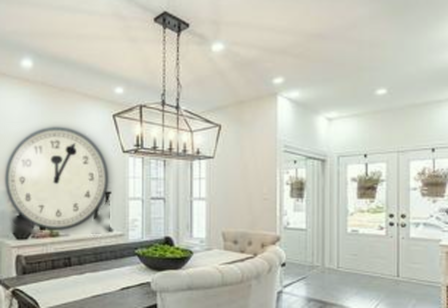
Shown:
12 h 05 min
